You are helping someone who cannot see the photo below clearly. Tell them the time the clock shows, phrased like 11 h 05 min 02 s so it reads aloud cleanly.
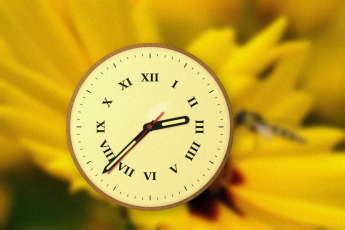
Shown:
2 h 37 min 37 s
